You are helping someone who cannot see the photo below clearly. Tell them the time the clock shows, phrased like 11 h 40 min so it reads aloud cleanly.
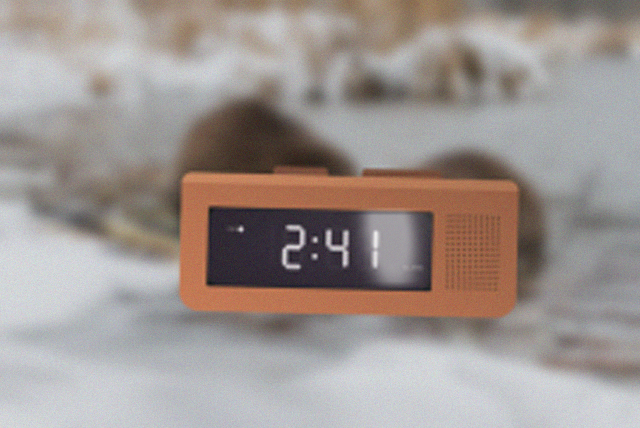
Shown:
2 h 41 min
